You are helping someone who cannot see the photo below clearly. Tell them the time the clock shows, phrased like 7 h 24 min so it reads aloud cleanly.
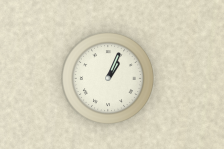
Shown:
1 h 04 min
